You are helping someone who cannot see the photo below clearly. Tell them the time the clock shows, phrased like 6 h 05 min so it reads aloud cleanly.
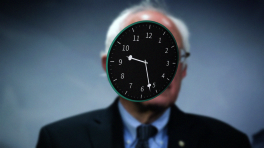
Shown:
9 h 27 min
